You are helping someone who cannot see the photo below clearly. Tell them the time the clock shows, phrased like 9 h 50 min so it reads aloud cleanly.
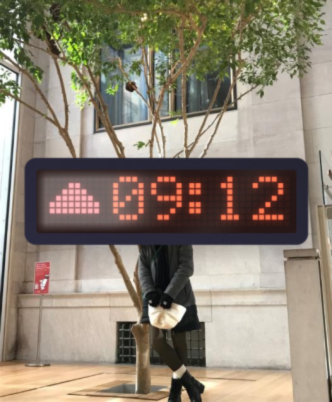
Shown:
9 h 12 min
